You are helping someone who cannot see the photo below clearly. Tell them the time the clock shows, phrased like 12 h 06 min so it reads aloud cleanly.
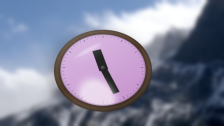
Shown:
11 h 26 min
